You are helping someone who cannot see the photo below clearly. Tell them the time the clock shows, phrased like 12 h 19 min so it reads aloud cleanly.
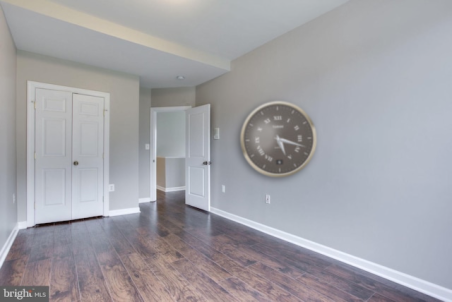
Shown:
5 h 18 min
